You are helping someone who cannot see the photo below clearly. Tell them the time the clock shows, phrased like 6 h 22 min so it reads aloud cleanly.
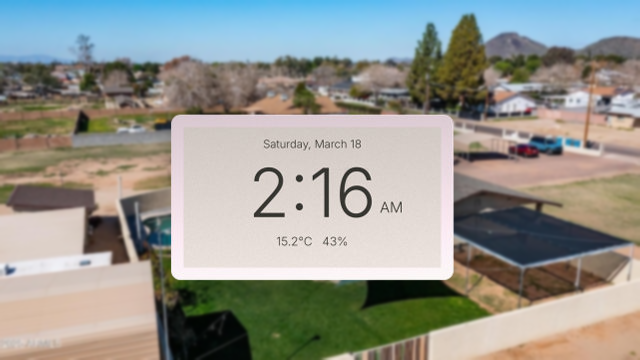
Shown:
2 h 16 min
